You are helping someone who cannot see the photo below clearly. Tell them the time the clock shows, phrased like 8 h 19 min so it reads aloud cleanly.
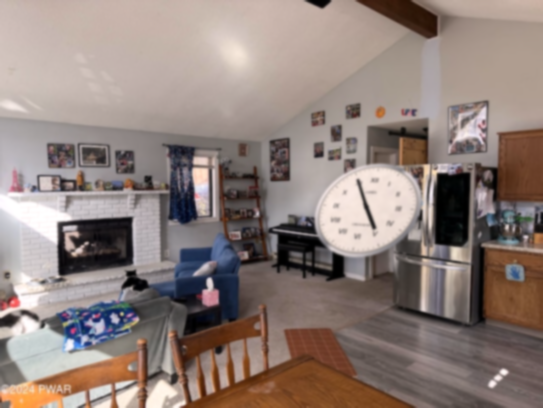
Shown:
4 h 55 min
